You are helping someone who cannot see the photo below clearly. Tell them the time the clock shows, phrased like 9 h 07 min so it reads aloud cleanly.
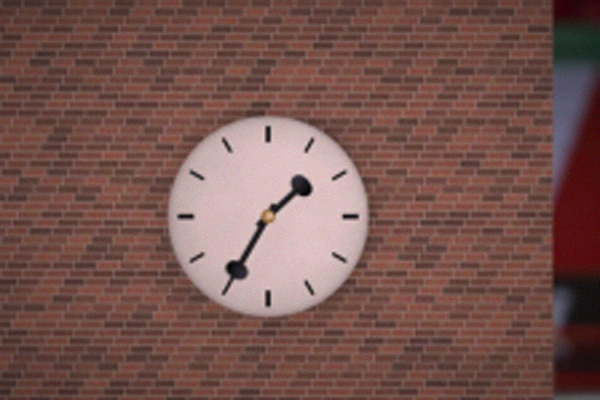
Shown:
1 h 35 min
